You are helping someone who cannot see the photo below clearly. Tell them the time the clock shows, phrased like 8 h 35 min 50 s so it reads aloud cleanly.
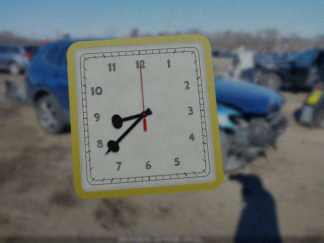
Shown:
8 h 38 min 00 s
